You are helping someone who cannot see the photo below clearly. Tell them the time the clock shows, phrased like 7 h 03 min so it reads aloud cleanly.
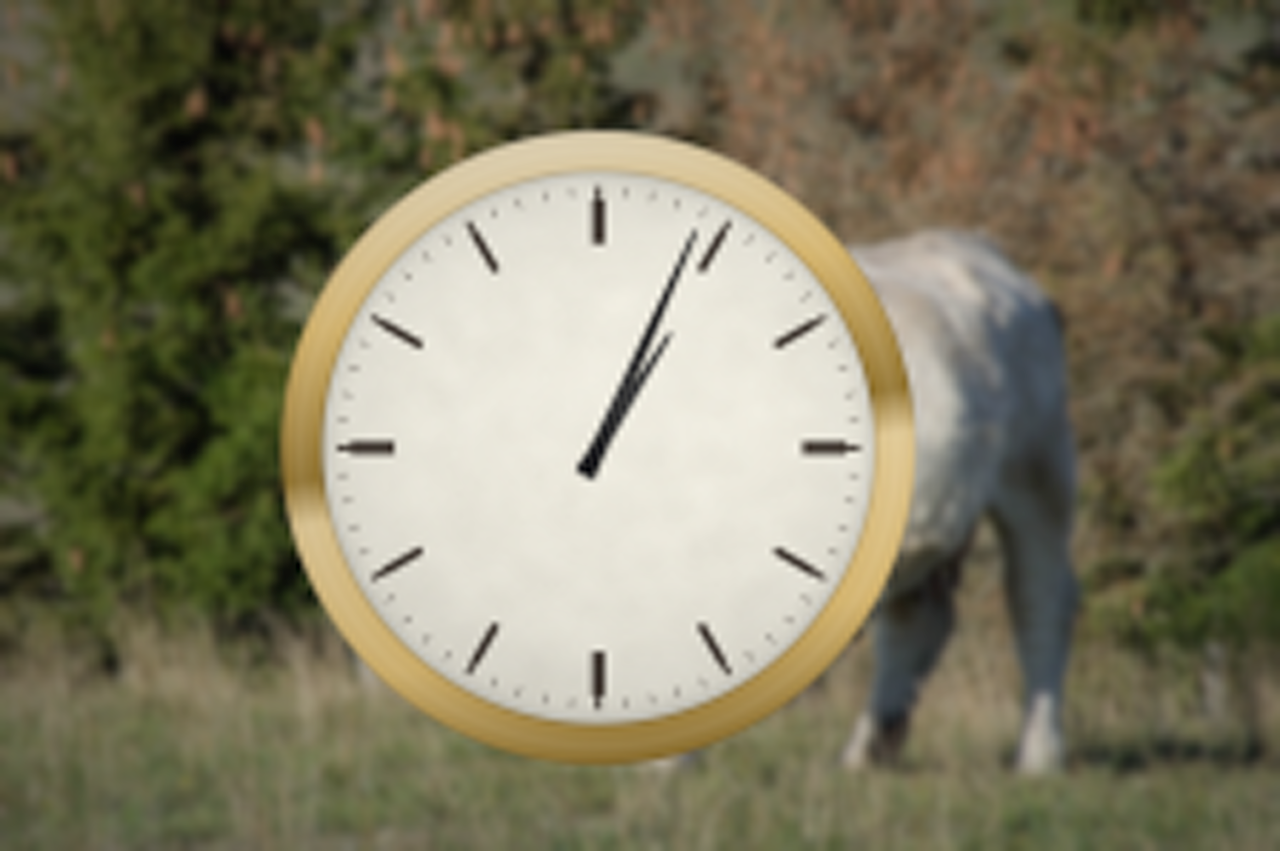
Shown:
1 h 04 min
